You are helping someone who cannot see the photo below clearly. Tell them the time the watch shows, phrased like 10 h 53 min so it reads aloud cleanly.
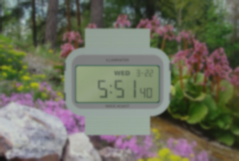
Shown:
5 h 51 min
